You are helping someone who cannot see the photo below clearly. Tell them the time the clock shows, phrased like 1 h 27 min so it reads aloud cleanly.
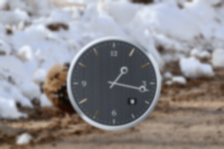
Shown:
1 h 17 min
